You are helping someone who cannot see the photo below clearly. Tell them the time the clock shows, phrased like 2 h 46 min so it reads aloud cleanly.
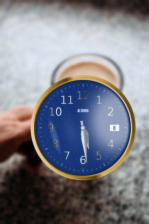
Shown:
5 h 29 min
